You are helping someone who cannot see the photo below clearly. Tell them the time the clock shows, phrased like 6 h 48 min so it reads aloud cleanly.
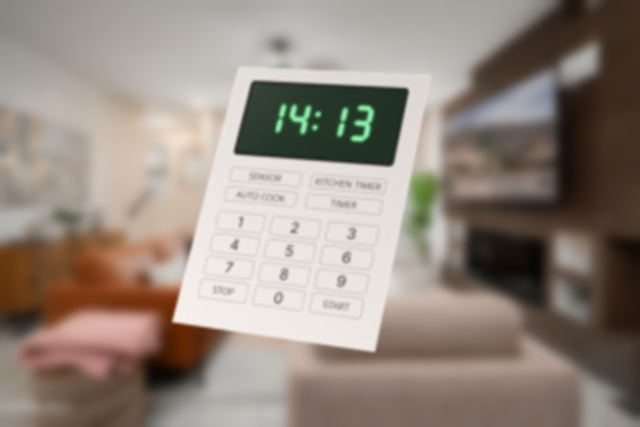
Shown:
14 h 13 min
